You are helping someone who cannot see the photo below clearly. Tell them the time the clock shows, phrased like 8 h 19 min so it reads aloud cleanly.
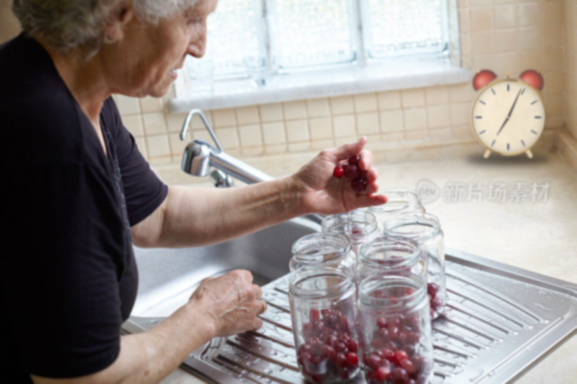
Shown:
7 h 04 min
